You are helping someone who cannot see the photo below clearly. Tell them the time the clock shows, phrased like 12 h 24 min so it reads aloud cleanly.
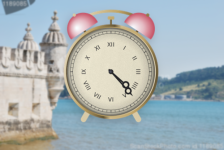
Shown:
4 h 23 min
